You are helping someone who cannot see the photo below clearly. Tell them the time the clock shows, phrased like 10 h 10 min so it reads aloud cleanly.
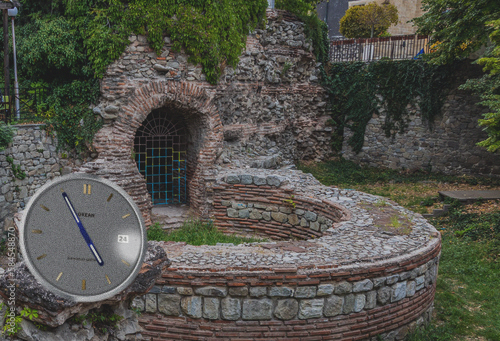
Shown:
4 h 55 min
